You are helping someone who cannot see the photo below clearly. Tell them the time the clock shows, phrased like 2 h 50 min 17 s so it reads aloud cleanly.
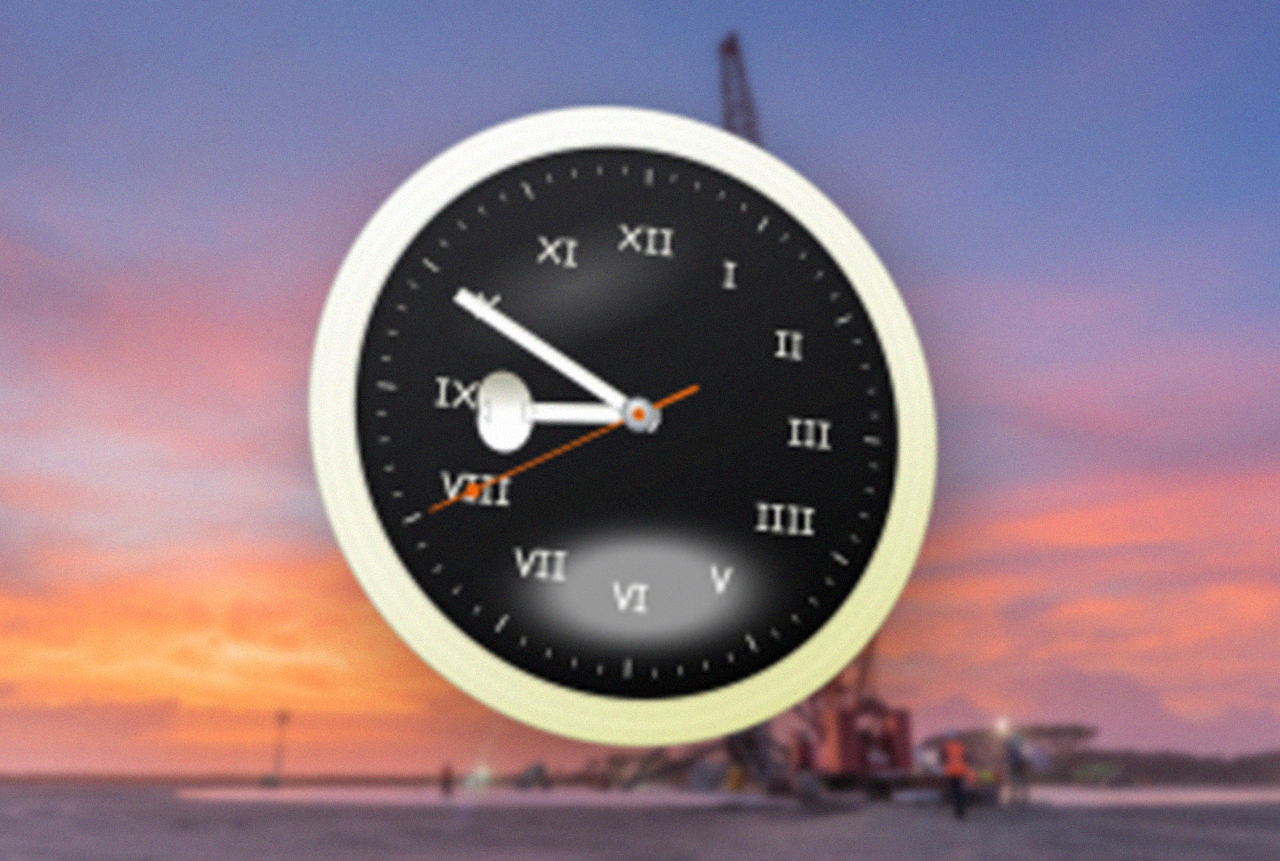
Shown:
8 h 49 min 40 s
